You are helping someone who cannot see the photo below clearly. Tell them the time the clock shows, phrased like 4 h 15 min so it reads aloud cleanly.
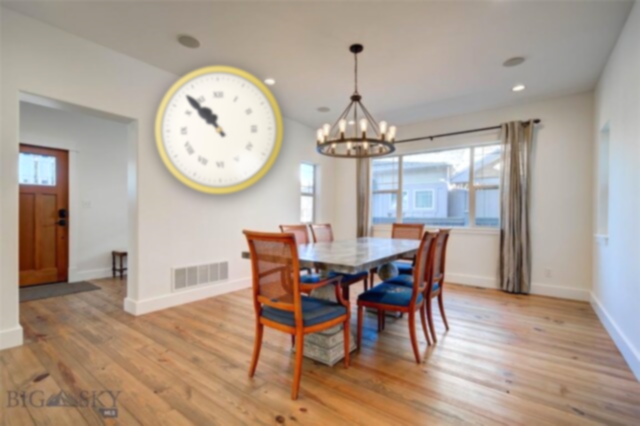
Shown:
10 h 53 min
